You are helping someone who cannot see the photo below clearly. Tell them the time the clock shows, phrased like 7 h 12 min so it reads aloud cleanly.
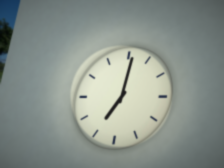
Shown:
7 h 01 min
